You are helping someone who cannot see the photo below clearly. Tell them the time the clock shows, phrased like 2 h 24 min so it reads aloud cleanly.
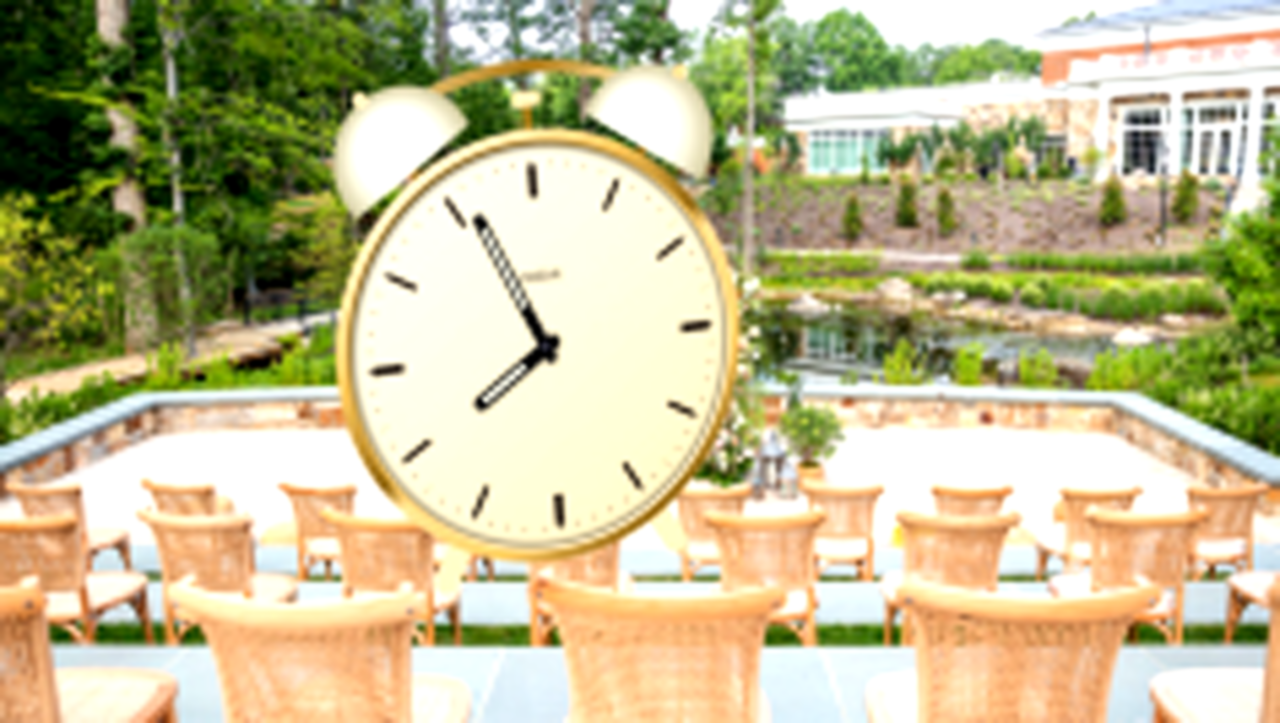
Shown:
7 h 56 min
